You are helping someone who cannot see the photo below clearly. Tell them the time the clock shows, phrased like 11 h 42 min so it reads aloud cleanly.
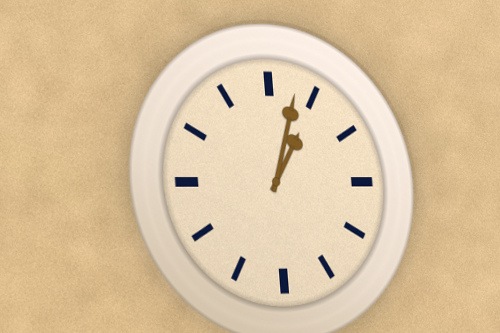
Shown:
1 h 03 min
